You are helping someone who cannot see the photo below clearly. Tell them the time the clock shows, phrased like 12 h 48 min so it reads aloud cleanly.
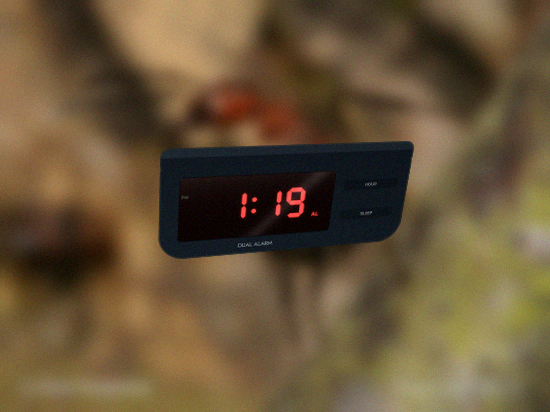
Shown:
1 h 19 min
